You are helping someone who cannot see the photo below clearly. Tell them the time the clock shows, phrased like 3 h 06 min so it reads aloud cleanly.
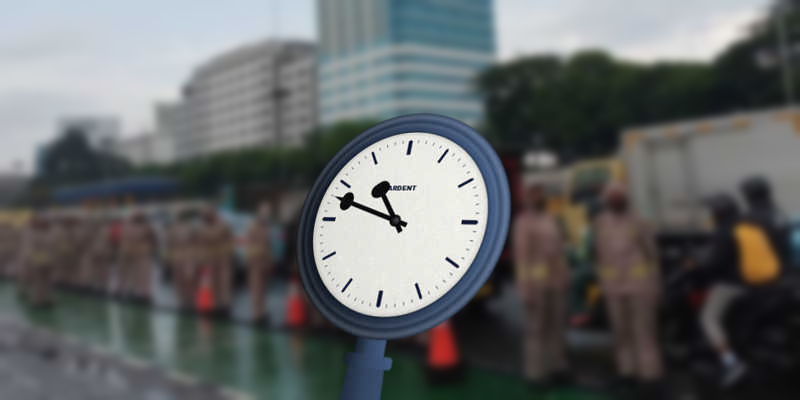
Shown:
10 h 48 min
